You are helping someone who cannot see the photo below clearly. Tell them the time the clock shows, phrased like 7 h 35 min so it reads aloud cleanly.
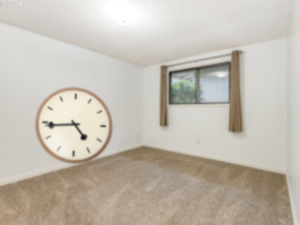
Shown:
4 h 44 min
